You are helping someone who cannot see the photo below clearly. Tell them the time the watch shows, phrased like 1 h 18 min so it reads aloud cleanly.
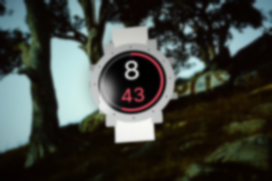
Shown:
8 h 43 min
